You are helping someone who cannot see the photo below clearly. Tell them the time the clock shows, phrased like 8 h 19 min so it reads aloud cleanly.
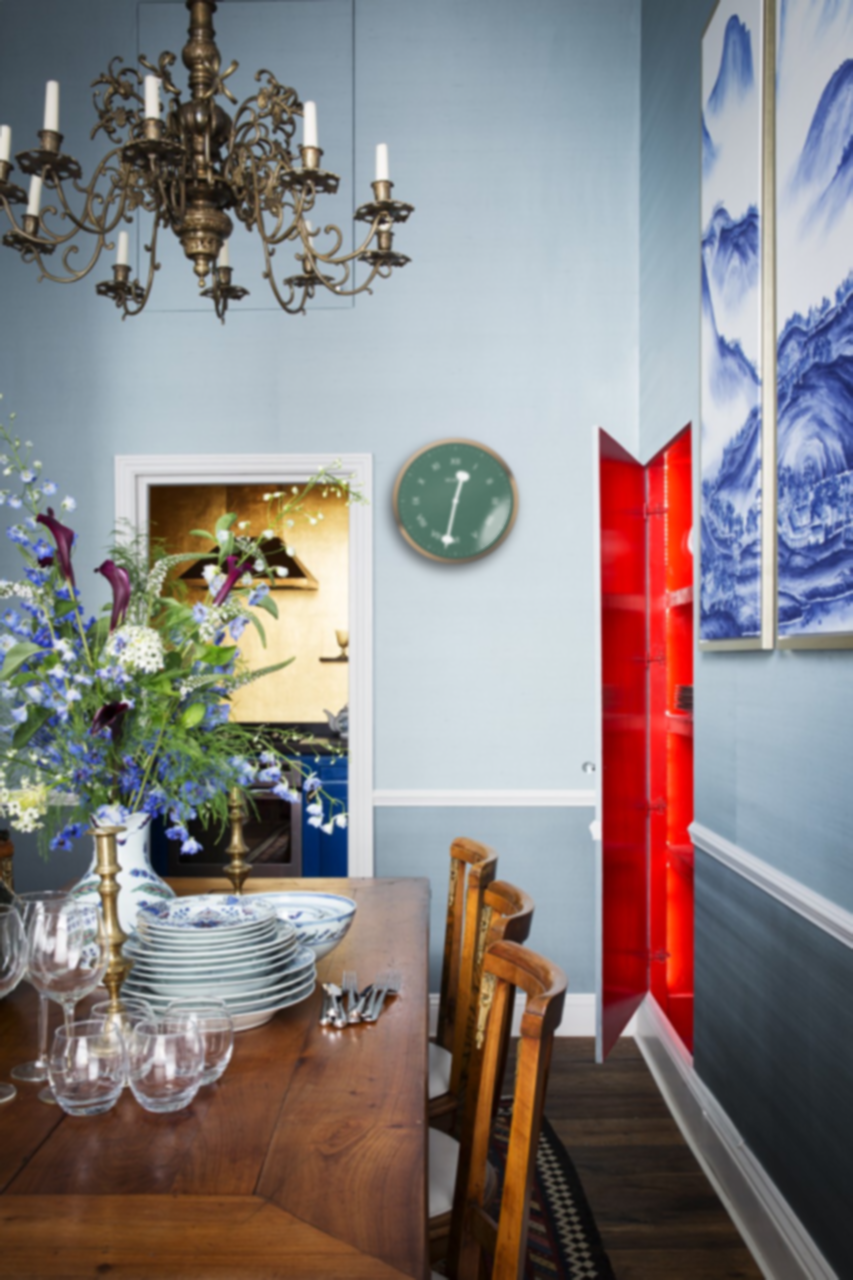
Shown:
12 h 32 min
